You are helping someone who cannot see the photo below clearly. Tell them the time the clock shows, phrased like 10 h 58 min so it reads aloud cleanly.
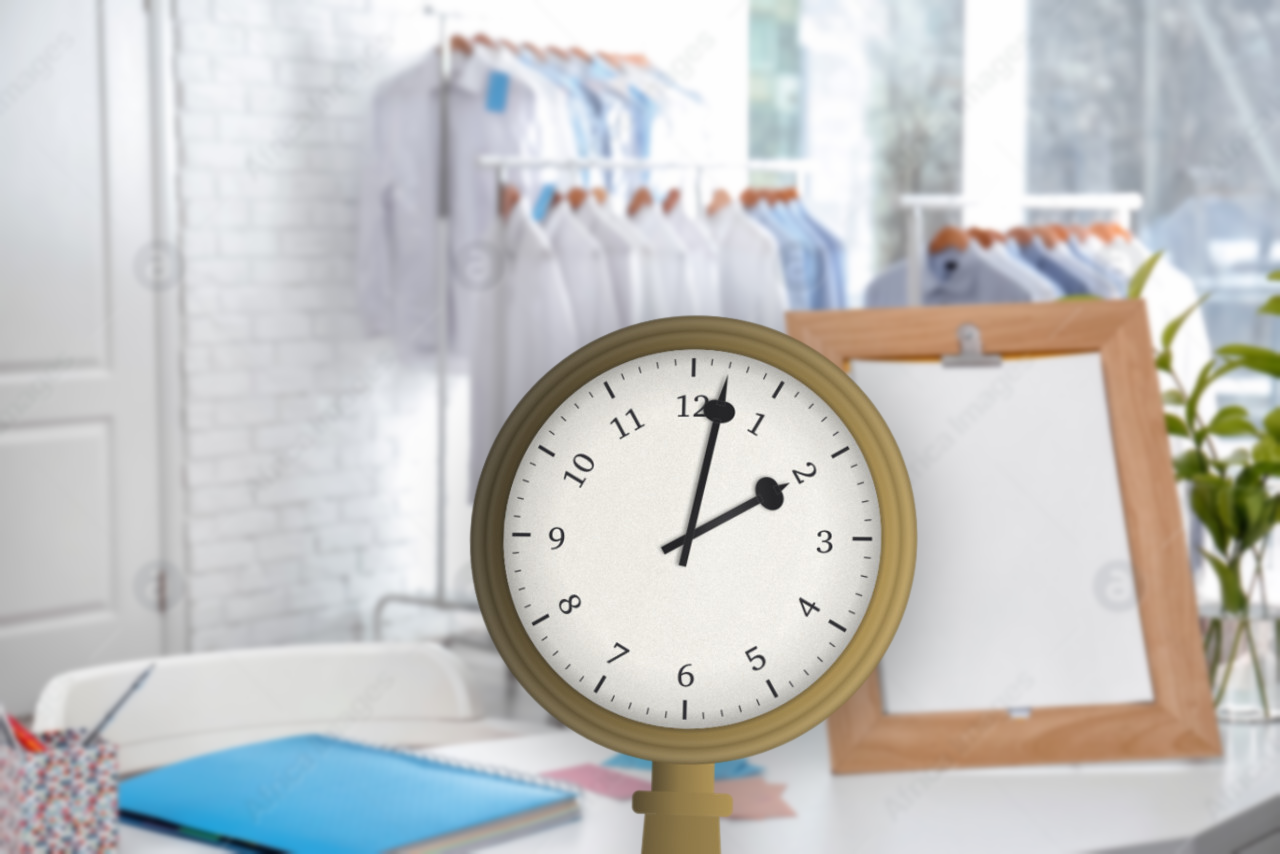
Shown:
2 h 02 min
